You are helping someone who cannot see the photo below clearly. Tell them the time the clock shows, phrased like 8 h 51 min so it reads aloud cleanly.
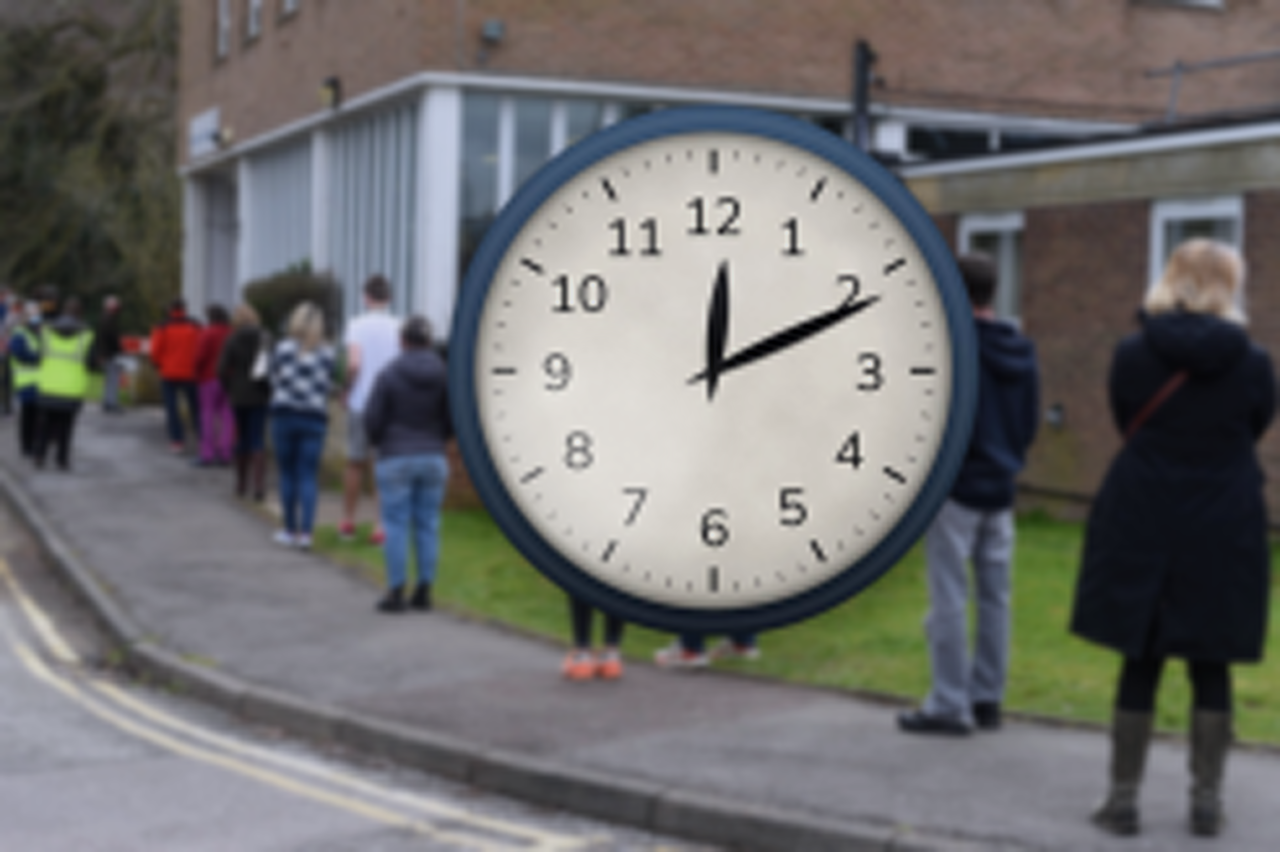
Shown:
12 h 11 min
